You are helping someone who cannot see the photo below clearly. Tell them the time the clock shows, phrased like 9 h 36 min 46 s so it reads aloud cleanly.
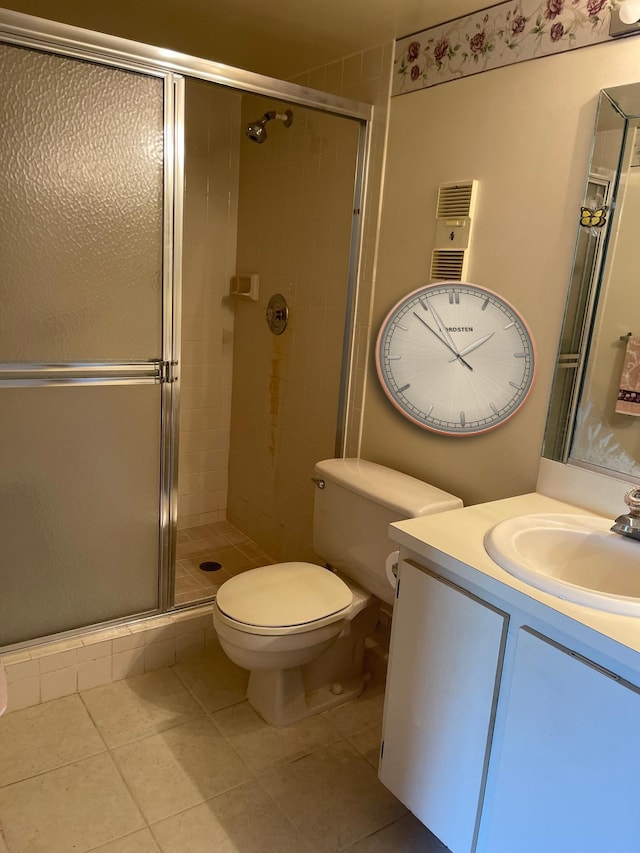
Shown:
1 h 55 min 53 s
